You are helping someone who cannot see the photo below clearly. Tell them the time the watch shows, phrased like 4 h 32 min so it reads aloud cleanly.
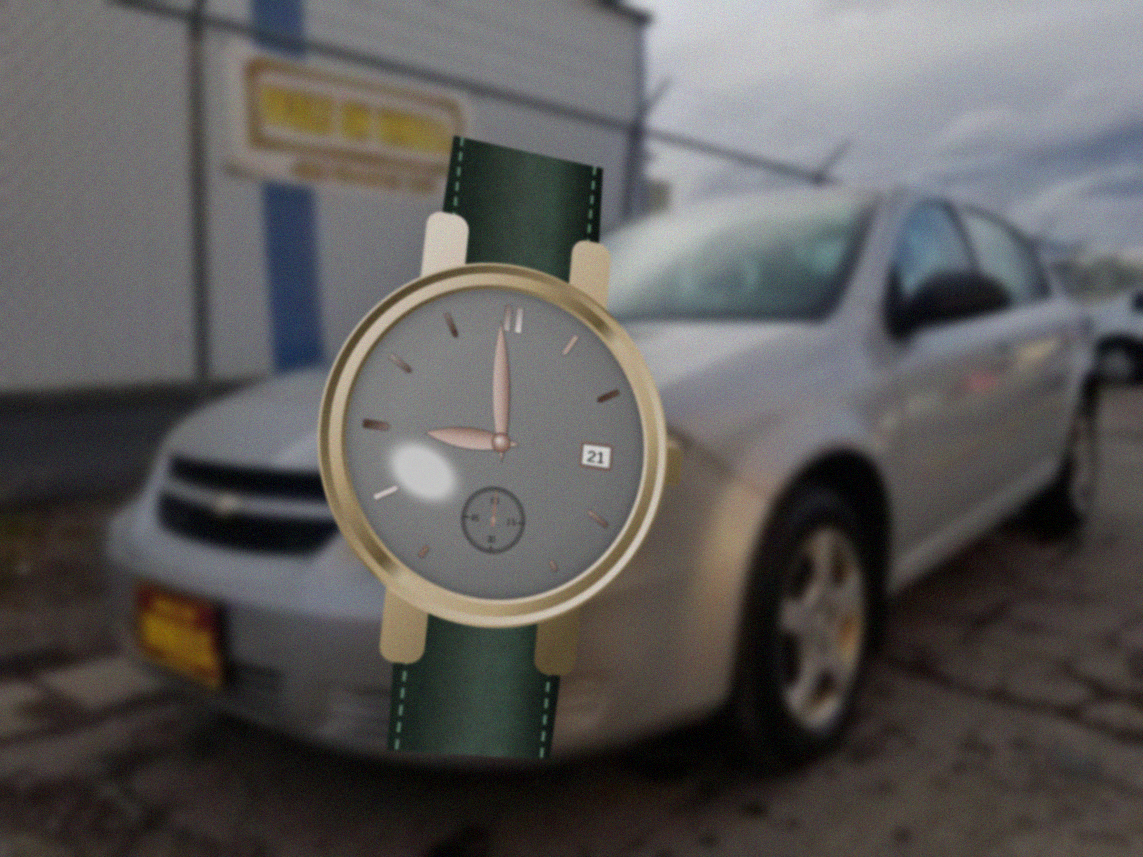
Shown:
8 h 59 min
